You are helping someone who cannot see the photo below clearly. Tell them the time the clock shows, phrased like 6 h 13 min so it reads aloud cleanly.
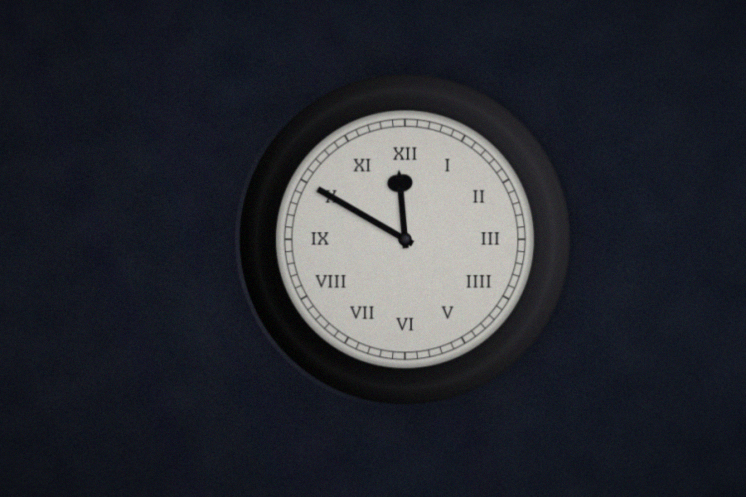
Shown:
11 h 50 min
